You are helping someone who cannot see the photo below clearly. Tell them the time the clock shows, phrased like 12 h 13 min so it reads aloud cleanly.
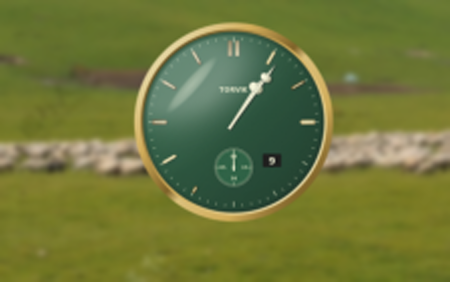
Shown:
1 h 06 min
